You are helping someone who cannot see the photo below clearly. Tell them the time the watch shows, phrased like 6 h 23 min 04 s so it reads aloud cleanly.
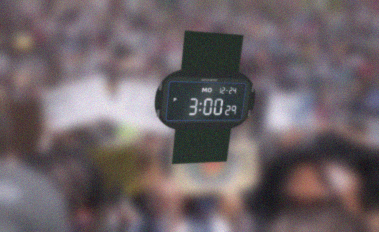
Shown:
3 h 00 min 29 s
